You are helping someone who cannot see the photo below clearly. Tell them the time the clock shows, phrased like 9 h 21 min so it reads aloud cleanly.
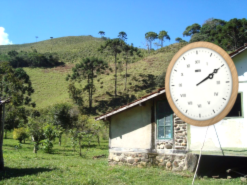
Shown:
2 h 10 min
